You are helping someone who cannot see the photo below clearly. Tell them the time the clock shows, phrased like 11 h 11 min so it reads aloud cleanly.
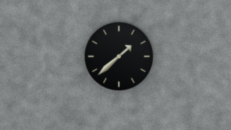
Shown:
1 h 38 min
